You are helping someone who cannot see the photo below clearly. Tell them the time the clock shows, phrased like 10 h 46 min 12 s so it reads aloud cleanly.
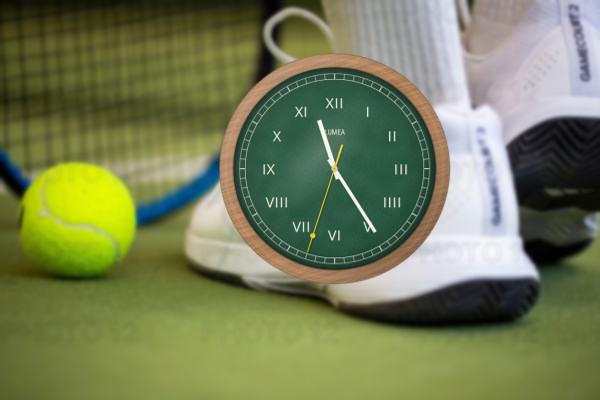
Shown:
11 h 24 min 33 s
